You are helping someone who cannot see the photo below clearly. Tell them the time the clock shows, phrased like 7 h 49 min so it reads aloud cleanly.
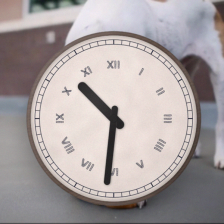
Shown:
10 h 31 min
